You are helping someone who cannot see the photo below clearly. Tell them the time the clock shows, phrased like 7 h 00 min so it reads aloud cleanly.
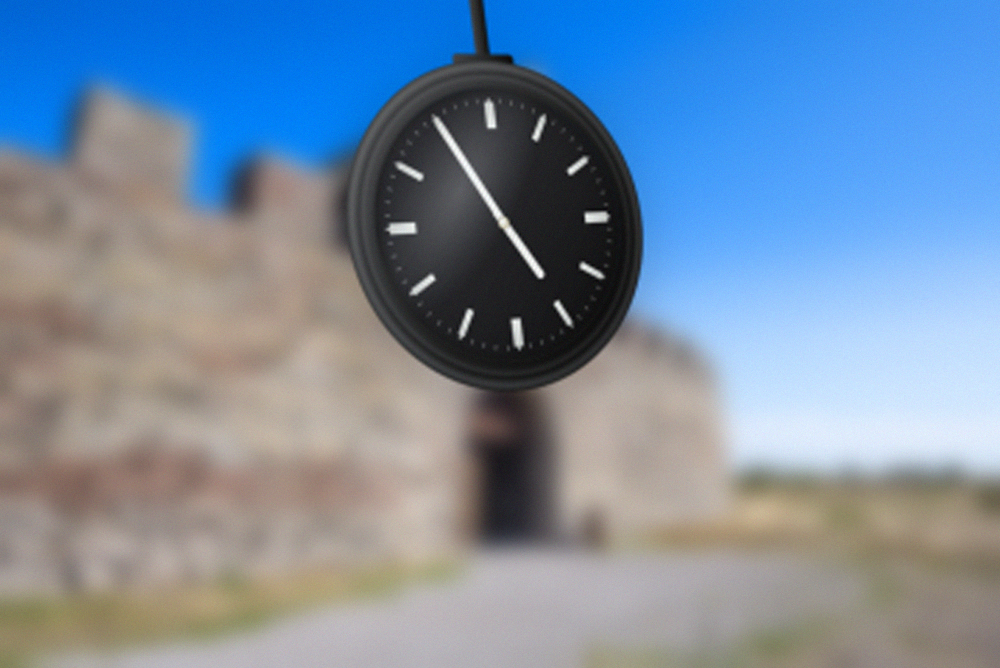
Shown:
4 h 55 min
